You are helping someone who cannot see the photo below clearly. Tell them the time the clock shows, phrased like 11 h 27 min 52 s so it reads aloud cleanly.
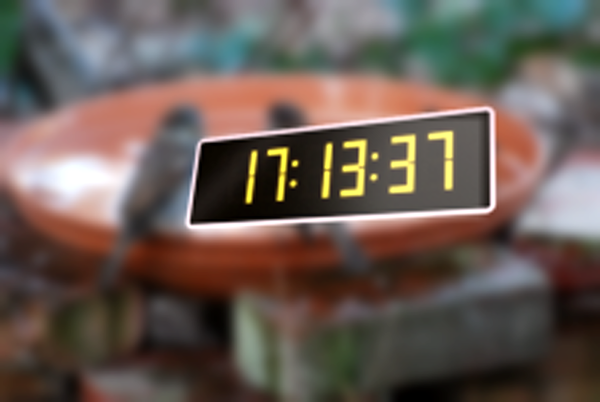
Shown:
17 h 13 min 37 s
